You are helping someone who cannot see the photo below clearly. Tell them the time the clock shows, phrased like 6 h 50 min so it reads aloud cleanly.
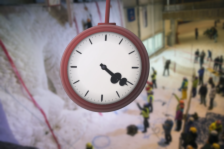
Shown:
4 h 21 min
